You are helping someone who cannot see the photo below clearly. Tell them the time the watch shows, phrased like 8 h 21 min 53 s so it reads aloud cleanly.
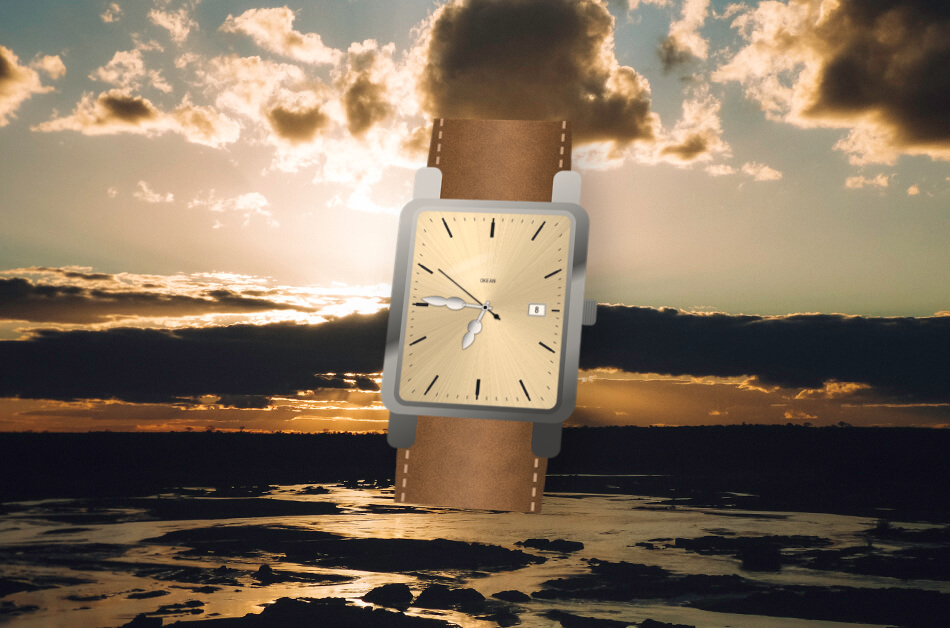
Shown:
6 h 45 min 51 s
